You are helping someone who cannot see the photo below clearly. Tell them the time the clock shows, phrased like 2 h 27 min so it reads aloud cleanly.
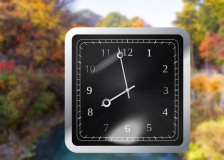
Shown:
7 h 58 min
